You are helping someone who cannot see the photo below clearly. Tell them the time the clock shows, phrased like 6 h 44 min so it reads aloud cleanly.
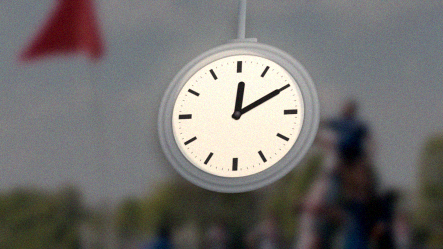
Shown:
12 h 10 min
